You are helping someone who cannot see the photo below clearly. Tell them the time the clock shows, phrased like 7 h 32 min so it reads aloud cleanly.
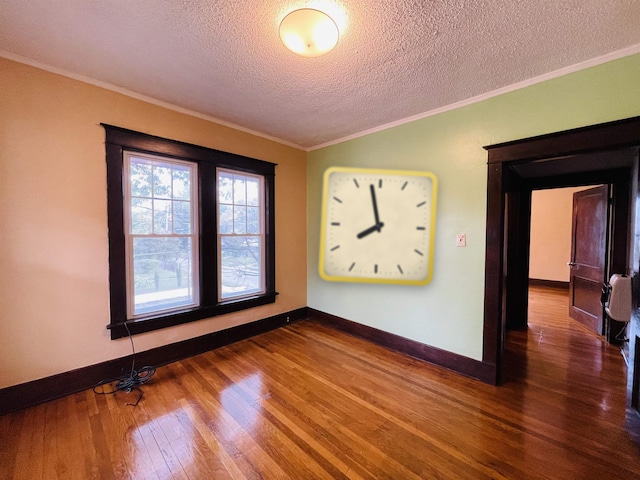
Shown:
7 h 58 min
